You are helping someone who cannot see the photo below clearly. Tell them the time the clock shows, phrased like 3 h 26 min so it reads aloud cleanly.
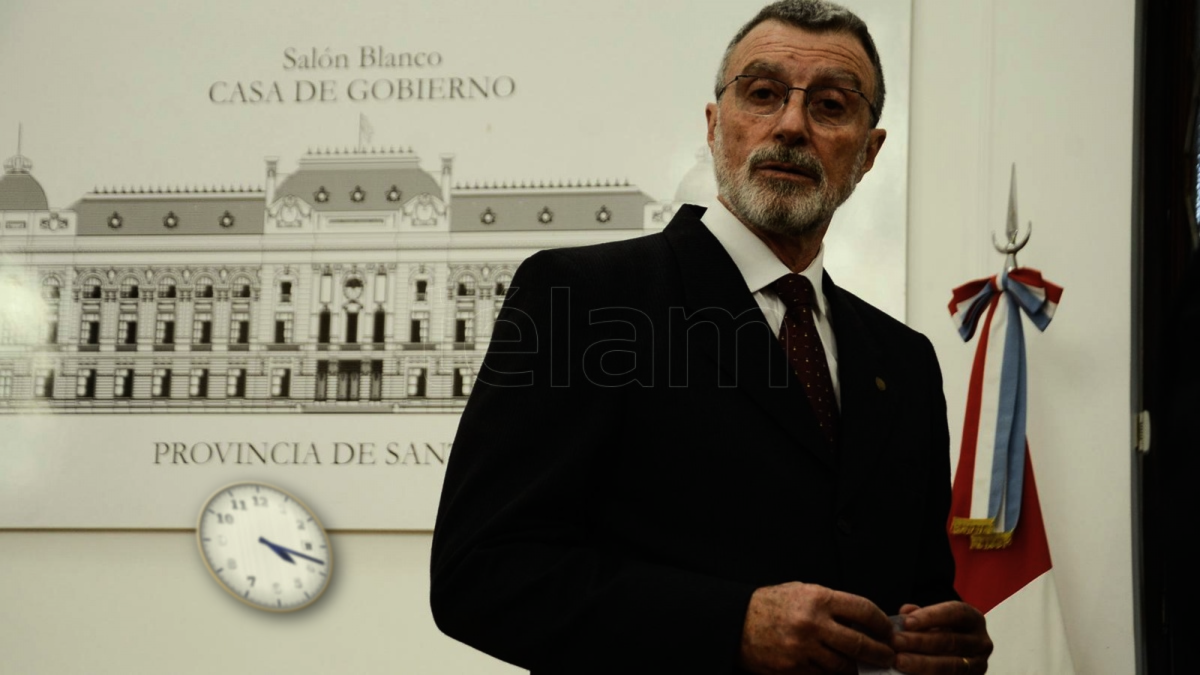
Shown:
4 h 18 min
